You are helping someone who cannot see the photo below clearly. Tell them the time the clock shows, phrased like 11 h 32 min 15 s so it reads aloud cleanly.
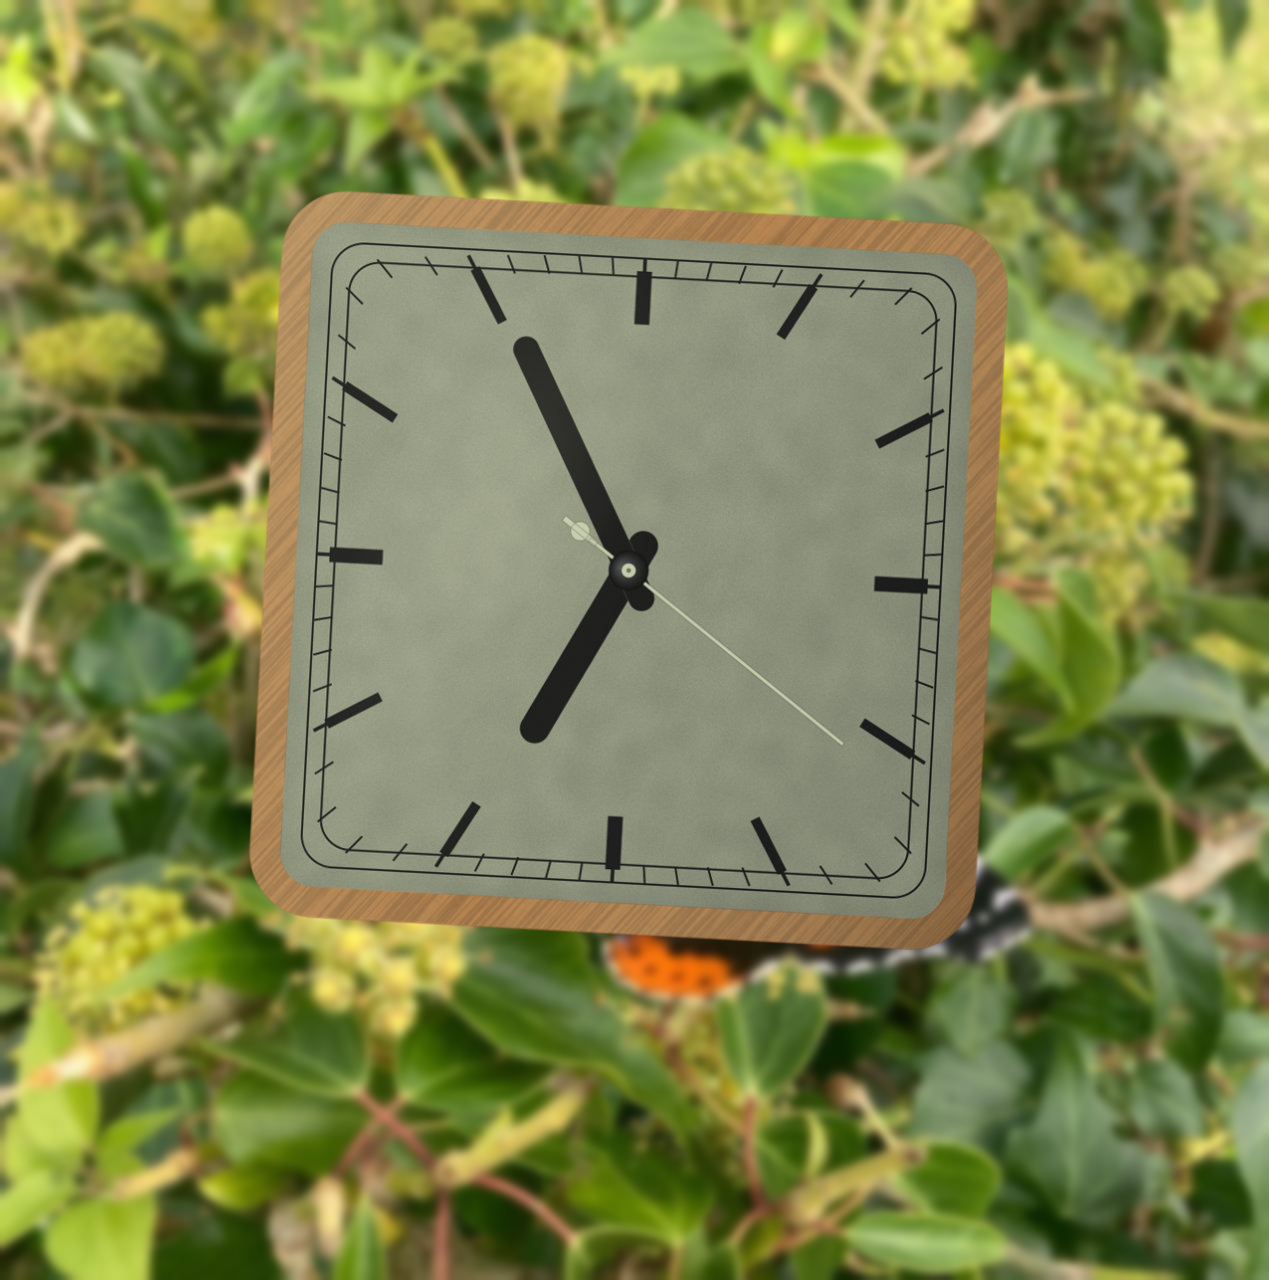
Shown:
6 h 55 min 21 s
